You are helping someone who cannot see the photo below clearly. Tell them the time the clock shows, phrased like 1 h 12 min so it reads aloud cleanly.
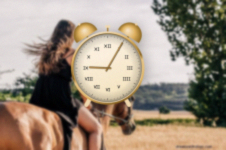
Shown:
9 h 05 min
